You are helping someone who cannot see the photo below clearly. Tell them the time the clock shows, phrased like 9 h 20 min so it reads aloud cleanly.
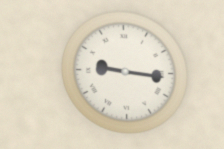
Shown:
9 h 16 min
